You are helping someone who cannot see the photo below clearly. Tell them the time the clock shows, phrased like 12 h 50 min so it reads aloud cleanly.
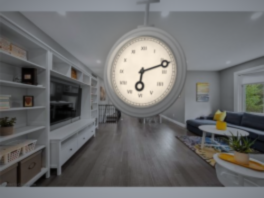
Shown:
6 h 12 min
